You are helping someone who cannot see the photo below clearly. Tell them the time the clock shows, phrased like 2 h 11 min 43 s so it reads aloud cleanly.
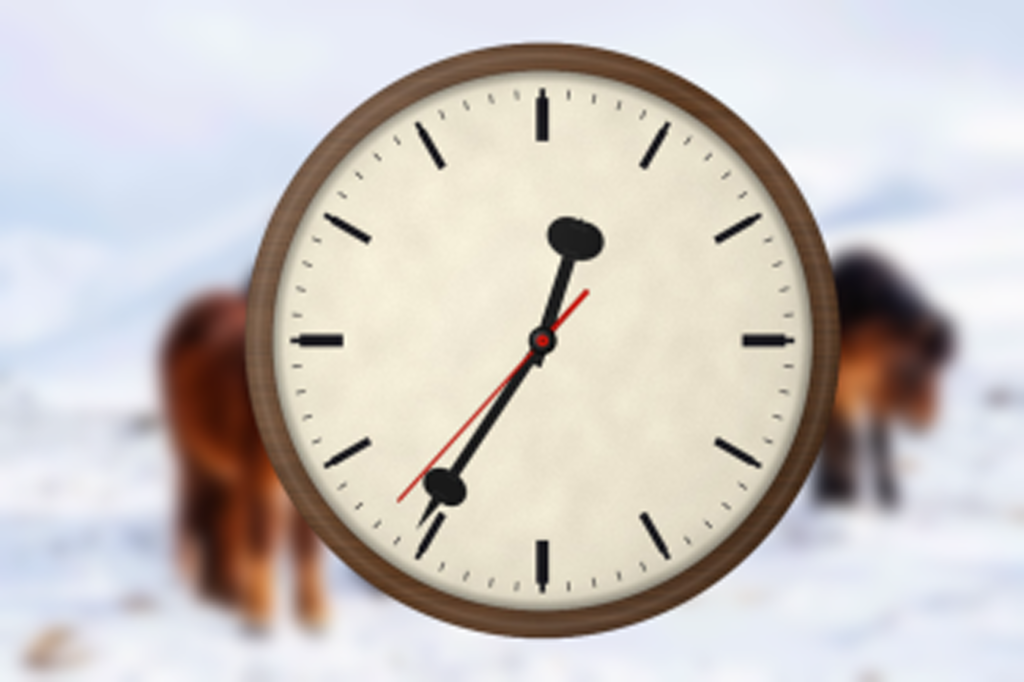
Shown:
12 h 35 min 37 s
